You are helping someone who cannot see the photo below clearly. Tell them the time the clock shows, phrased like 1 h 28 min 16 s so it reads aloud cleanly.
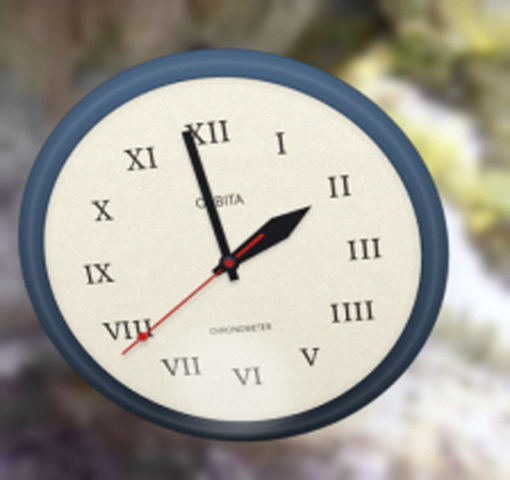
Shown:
1 h 58 min 39 s
